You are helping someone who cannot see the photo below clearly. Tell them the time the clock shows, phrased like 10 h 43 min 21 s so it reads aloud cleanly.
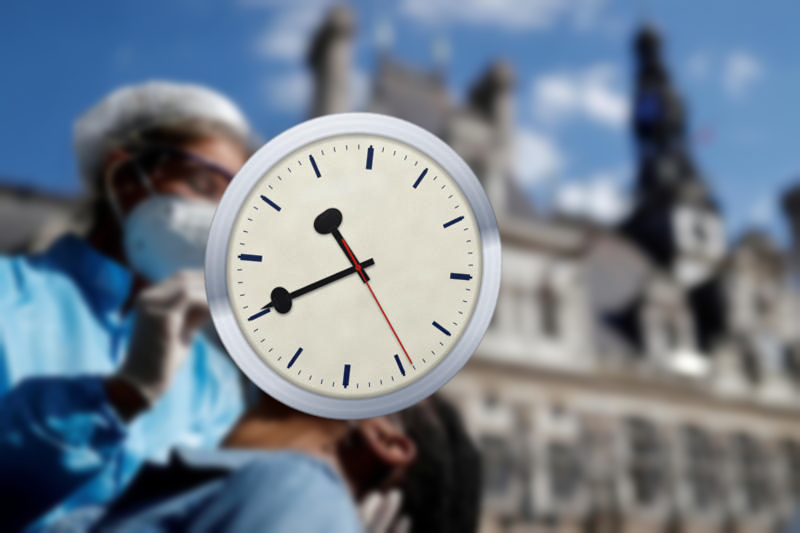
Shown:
10 h 40 min 24 s
